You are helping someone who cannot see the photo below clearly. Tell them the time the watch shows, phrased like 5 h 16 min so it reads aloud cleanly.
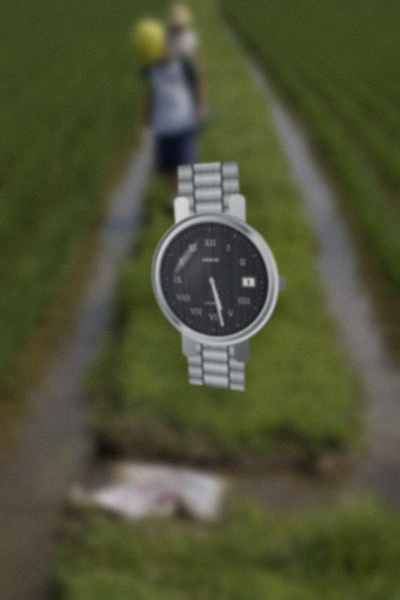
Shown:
5 h 28 min
